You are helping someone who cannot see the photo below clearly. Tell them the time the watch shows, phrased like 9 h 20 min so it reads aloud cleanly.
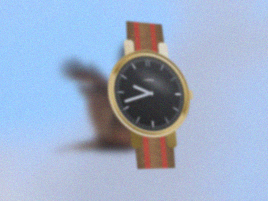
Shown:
9 h 42 min
